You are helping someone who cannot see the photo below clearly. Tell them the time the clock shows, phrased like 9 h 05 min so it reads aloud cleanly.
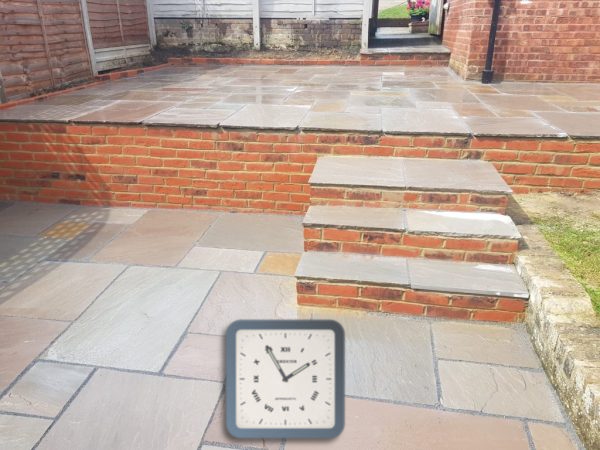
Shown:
1 h 55 min
